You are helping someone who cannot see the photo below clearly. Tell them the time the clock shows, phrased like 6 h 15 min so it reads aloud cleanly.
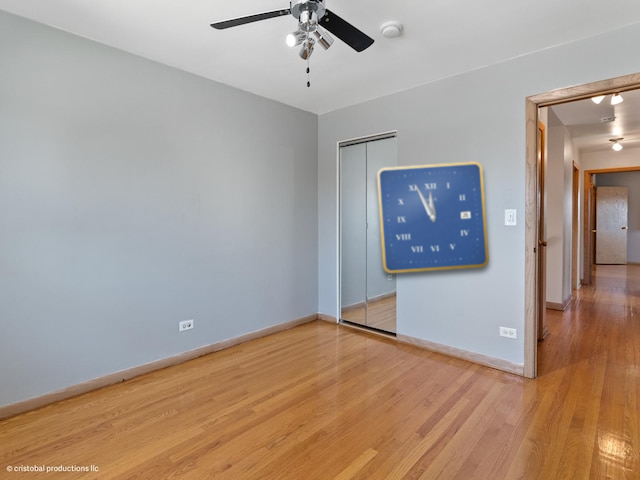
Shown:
11 h 56 min
